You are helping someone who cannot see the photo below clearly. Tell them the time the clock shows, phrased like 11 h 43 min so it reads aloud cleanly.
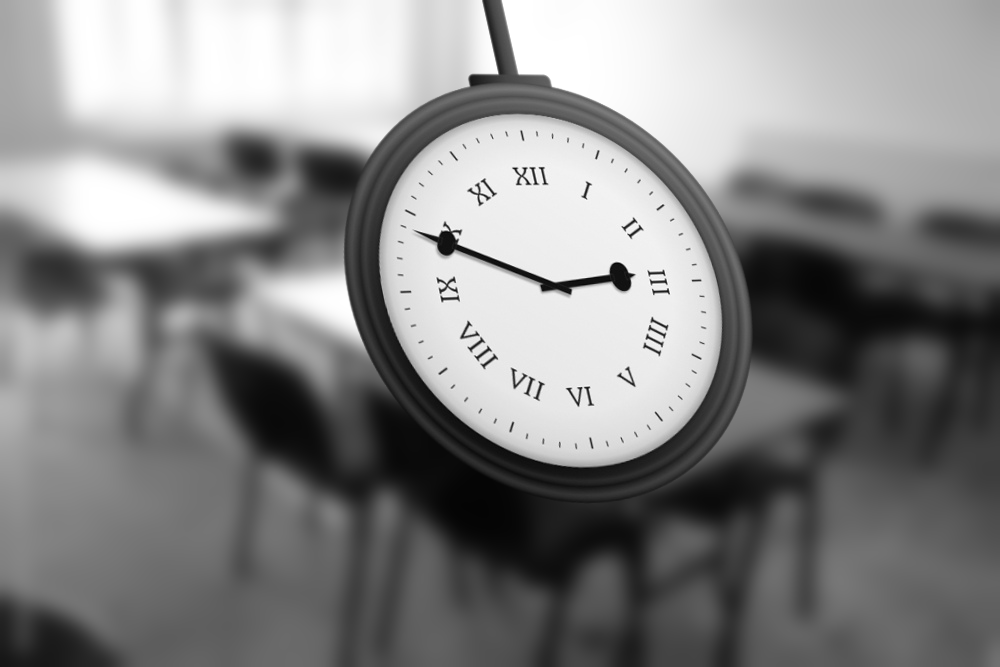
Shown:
2 h 49 min
